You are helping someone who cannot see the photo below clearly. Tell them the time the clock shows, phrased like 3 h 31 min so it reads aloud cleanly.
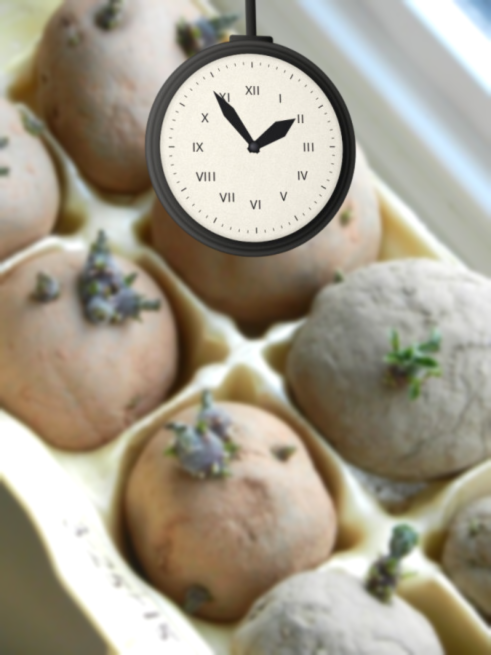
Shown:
1 h 54 min
